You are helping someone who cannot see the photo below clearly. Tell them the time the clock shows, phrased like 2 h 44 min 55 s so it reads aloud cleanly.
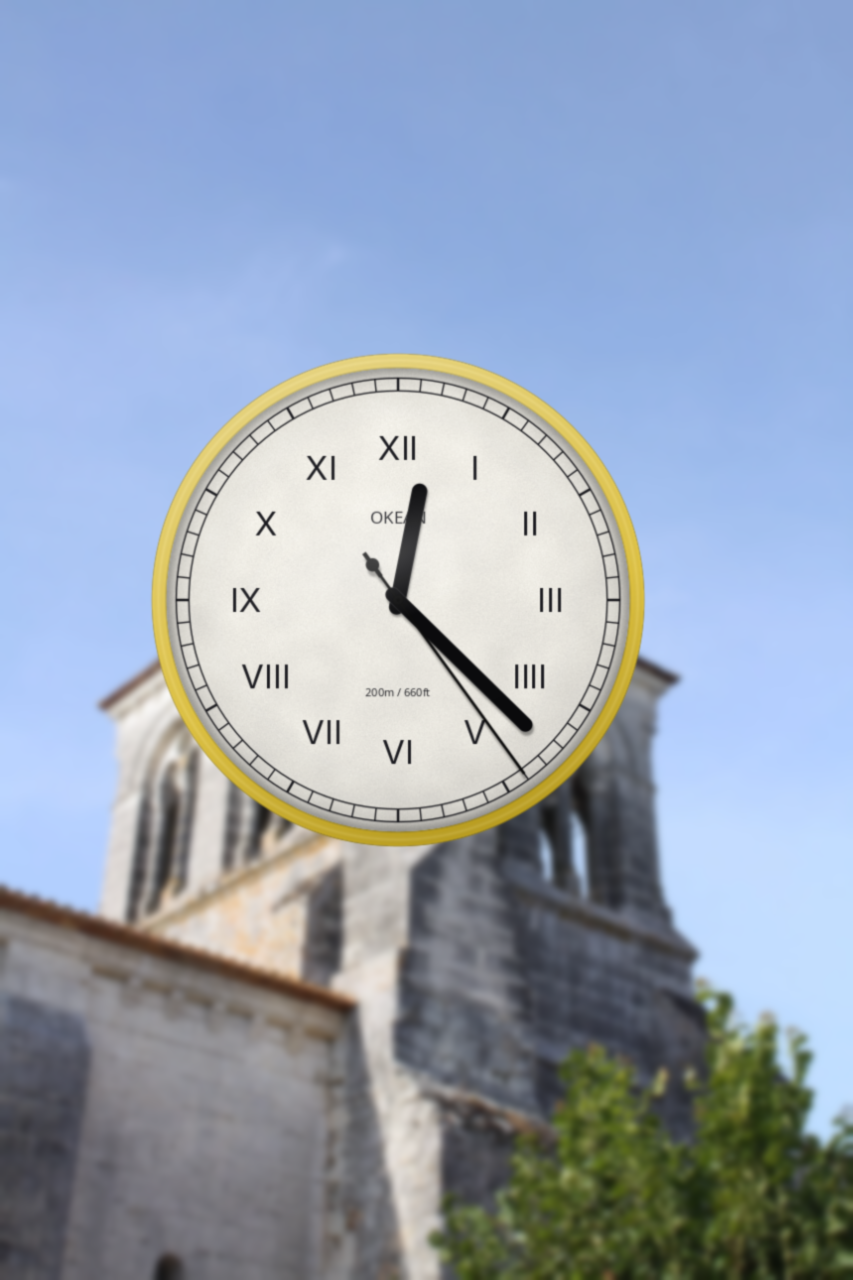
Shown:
12 h 22 min 24 s
